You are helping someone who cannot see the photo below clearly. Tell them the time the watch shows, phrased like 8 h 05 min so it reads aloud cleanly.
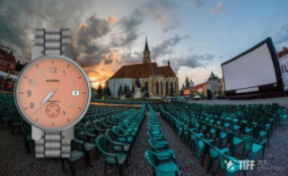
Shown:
7 h 37 min
